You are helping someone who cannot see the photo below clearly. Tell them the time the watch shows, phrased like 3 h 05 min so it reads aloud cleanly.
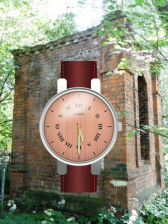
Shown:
5 h 30 min
